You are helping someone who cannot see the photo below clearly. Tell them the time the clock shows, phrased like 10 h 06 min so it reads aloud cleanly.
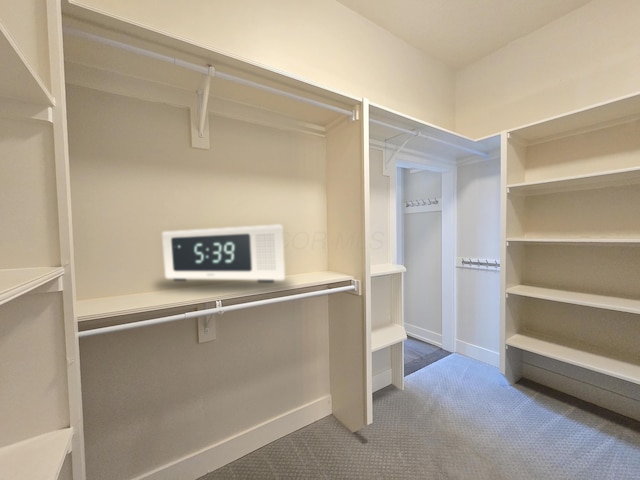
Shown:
5 h 39 min
